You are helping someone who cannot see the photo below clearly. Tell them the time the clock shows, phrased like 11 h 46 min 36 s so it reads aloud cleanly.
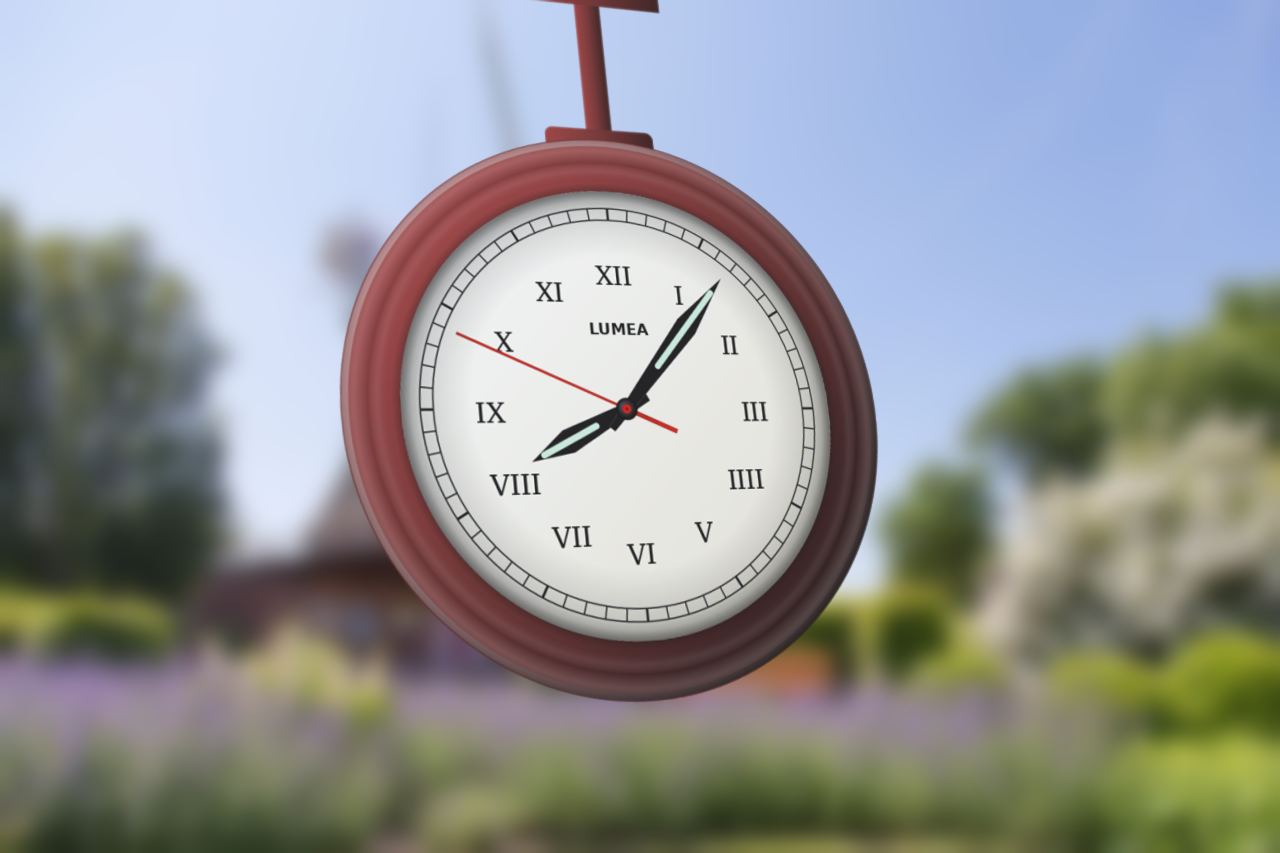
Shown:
8 h 06 min 49 s
